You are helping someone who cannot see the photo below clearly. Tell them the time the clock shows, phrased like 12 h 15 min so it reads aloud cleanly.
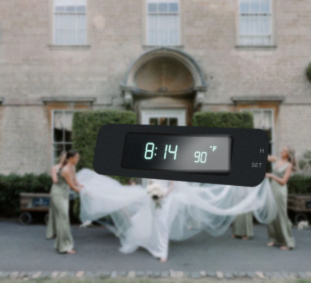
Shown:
8 h 14 min
